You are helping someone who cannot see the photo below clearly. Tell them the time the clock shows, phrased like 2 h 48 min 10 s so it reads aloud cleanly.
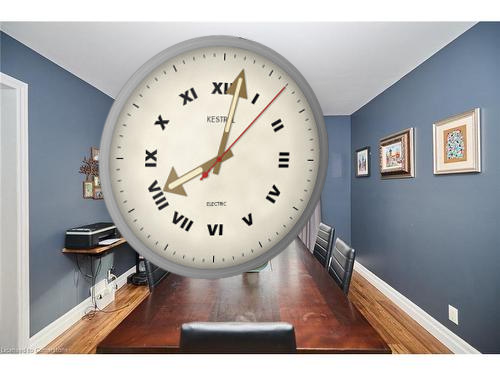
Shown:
8 h 02 min 07 s
